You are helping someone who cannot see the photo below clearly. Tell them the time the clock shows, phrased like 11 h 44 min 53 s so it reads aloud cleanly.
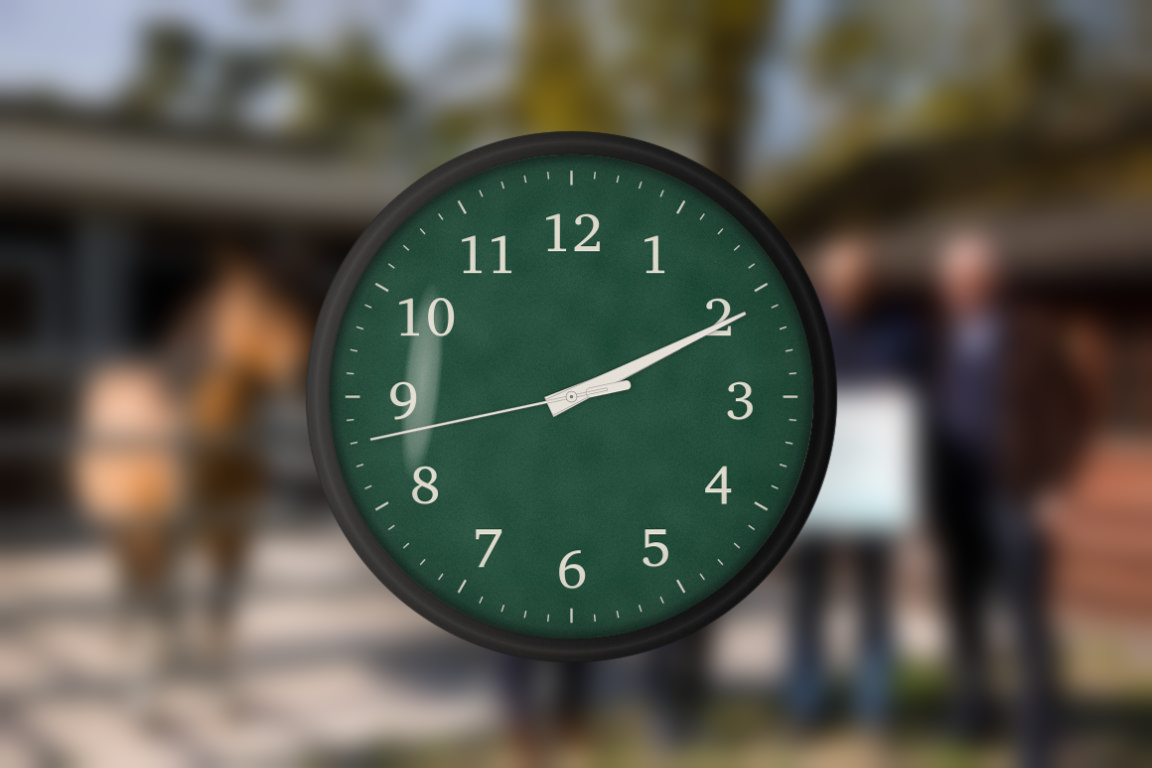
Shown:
2 h 10 min 43 s
